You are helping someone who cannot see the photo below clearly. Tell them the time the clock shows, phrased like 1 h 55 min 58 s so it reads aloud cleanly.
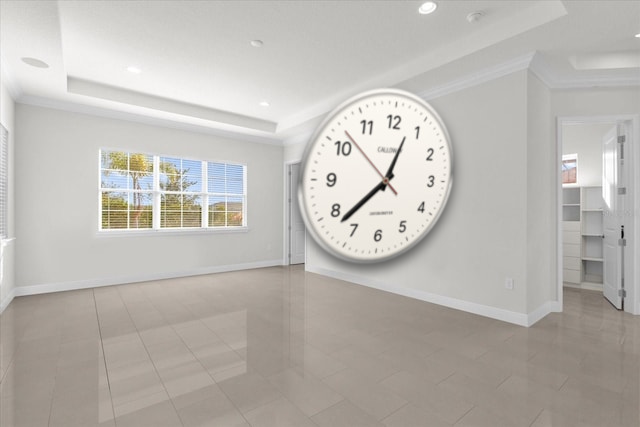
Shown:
12 h 37 min 52 s
